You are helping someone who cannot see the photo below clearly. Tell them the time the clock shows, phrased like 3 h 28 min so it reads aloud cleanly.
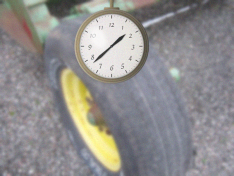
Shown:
1 h 38 min
